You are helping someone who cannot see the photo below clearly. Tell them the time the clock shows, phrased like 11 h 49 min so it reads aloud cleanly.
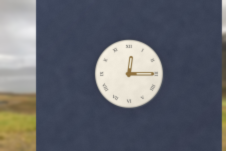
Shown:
12 h 15 min
